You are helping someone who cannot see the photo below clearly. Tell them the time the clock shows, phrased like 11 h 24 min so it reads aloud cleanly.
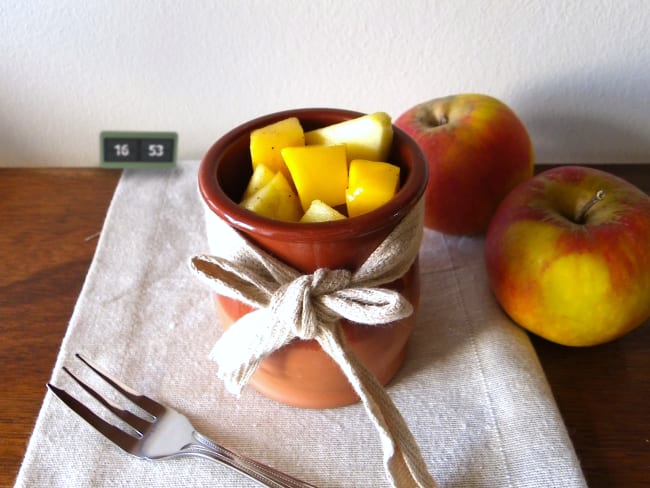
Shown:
16 h 53 min
